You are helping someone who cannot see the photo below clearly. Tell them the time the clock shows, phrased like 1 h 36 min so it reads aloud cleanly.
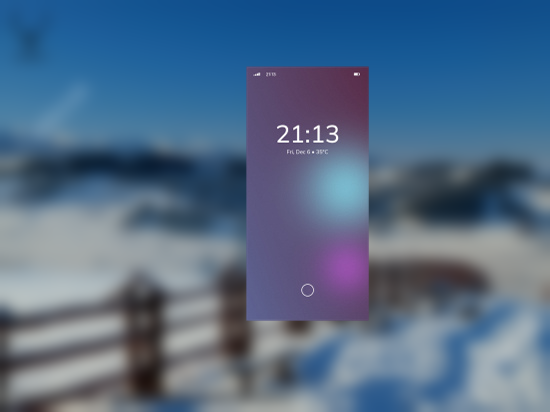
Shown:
21 h 13 min
